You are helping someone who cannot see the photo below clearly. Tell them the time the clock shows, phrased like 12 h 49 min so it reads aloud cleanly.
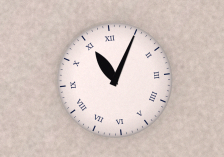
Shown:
11 h 05 min
